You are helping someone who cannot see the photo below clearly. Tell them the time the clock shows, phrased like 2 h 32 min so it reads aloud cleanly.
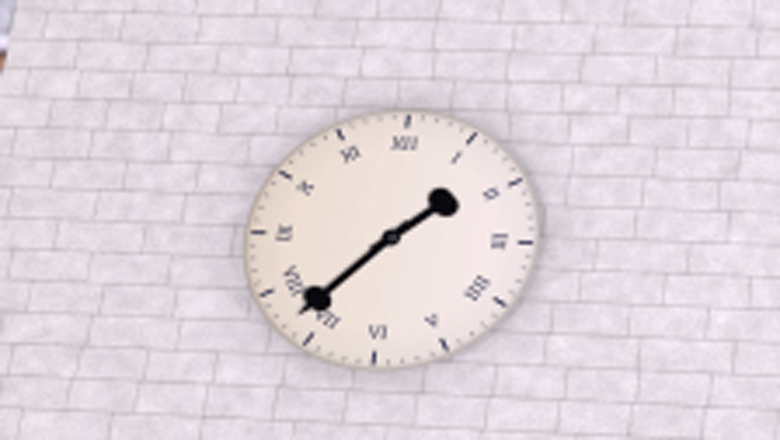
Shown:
1 h 37 min
